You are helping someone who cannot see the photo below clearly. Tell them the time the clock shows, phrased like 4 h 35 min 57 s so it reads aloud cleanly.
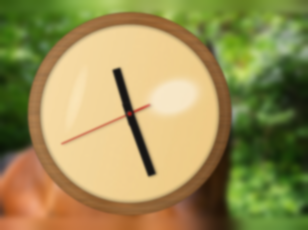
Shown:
11 h 26 min 41 s
